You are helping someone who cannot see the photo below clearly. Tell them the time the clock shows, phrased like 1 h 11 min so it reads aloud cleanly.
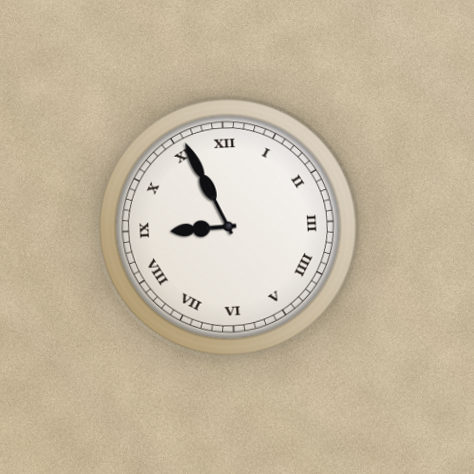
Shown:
8 h 56 min
